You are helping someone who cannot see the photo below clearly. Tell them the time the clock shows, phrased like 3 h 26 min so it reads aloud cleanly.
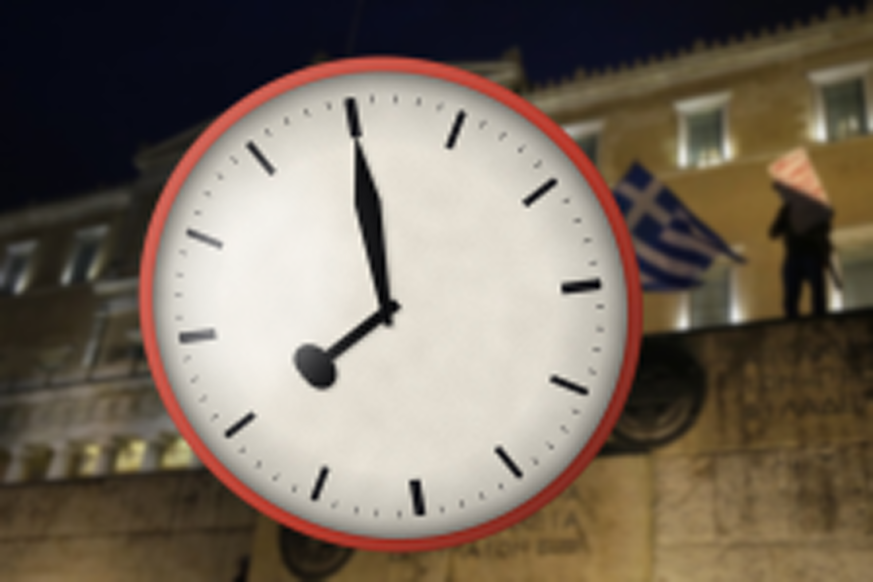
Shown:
8 h 00 min
